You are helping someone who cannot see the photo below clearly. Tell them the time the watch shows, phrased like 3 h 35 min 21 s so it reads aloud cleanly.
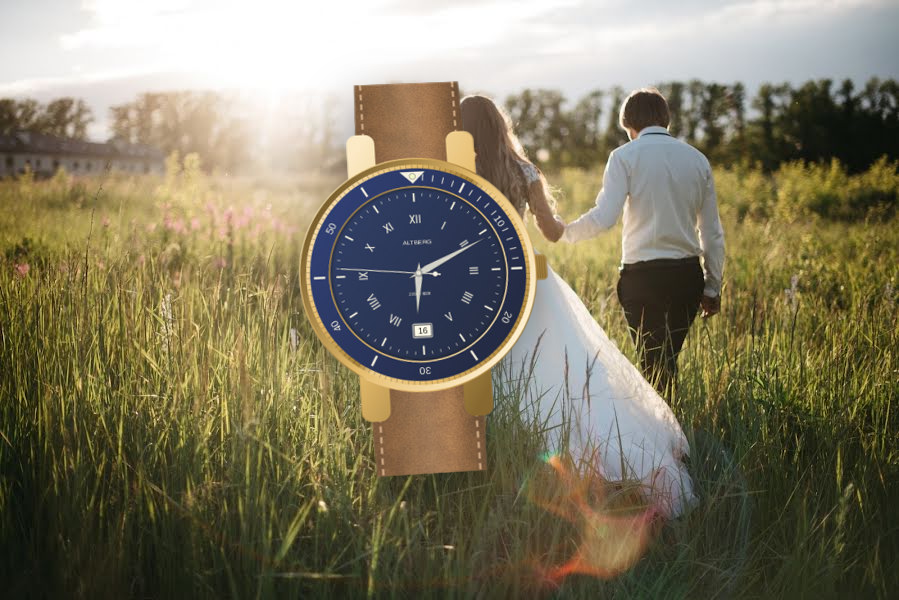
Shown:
6 h 10 min 46 s
